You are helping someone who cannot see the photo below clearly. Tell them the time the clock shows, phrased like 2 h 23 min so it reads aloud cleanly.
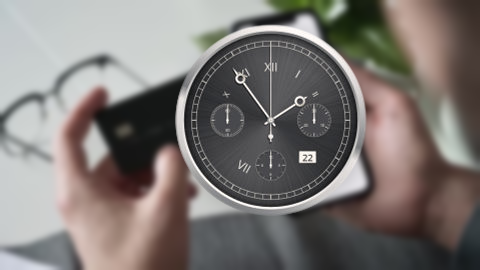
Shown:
1 h 54 min
